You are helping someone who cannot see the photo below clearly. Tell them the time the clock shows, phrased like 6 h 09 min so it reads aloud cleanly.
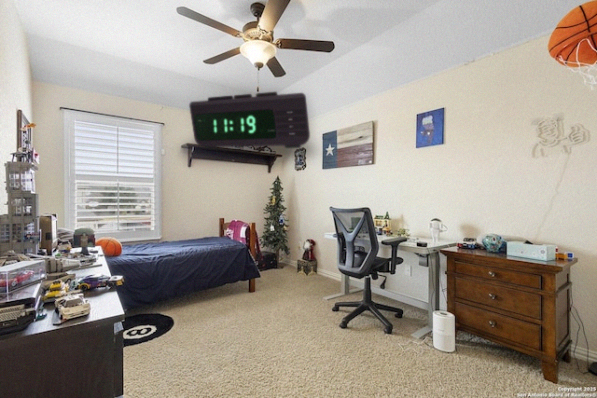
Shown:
11 h 19 min
